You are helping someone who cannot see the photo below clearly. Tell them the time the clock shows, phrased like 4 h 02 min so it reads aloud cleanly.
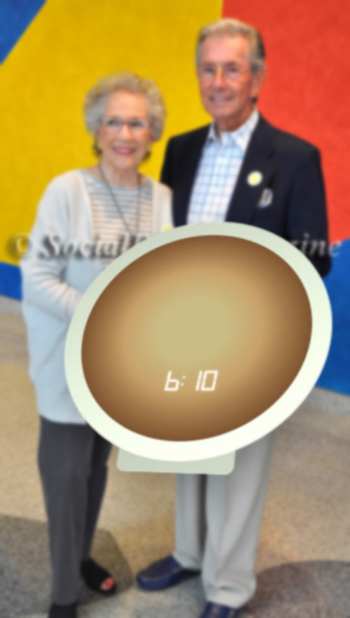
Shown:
6 h 10 min
